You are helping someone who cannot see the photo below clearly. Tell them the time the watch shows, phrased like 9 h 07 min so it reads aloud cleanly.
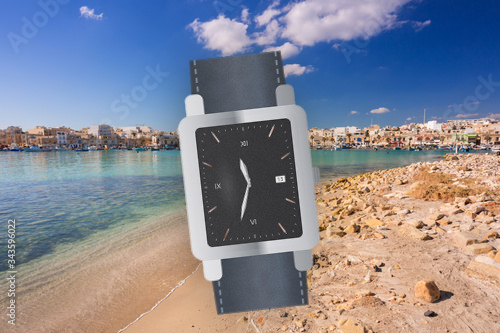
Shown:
11 h 33 min
